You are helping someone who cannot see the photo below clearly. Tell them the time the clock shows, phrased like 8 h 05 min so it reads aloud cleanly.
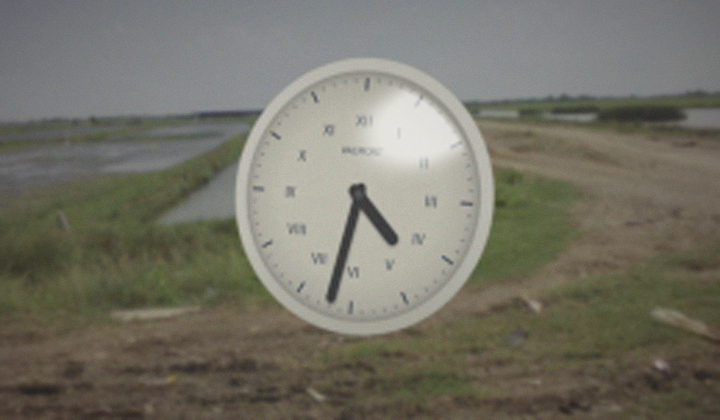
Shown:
4 h 32 min
